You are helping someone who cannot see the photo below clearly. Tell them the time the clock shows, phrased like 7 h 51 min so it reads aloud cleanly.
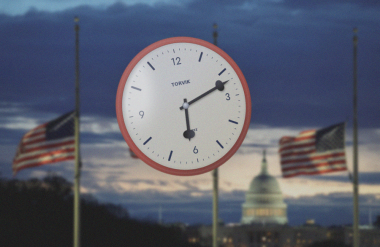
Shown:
6 h 12 min
